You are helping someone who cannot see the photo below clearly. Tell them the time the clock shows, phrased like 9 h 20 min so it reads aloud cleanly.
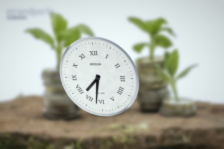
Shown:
7 h 32 min
